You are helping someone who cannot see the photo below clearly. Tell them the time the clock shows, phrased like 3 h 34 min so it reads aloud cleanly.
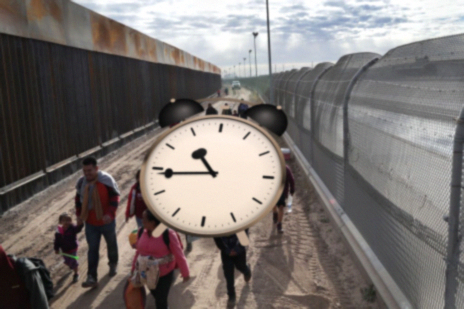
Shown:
10 h 44 min
